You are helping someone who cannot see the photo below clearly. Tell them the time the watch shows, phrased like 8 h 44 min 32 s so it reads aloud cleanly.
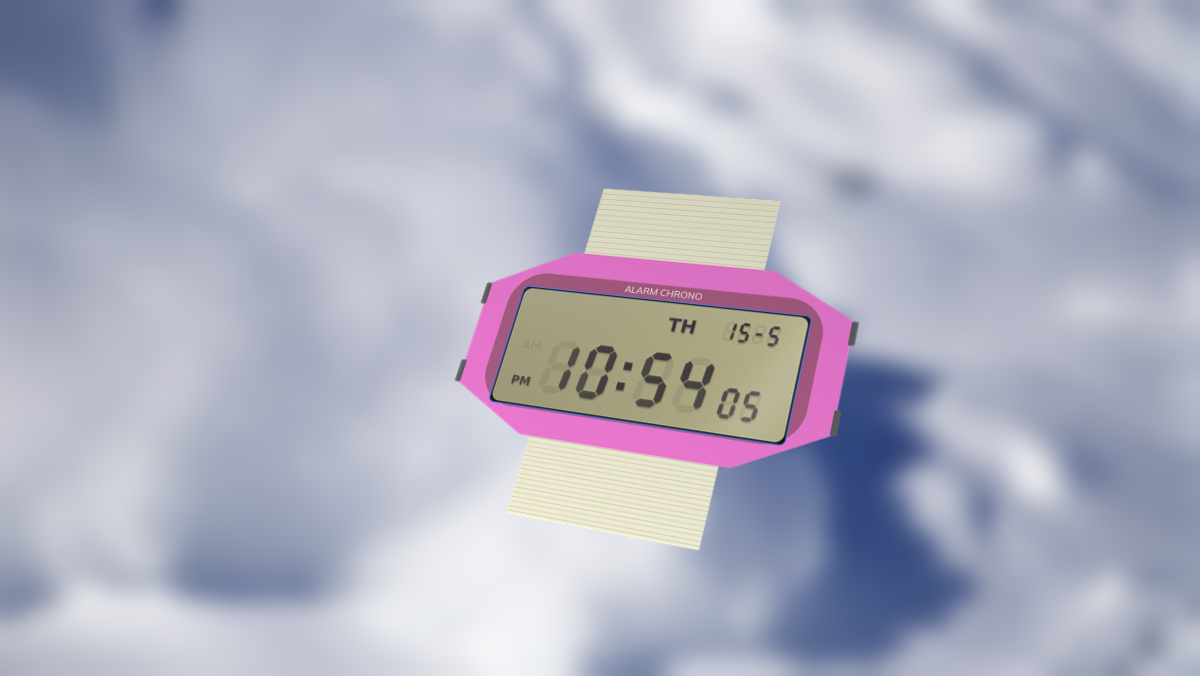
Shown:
10 h 54 min 05 s
